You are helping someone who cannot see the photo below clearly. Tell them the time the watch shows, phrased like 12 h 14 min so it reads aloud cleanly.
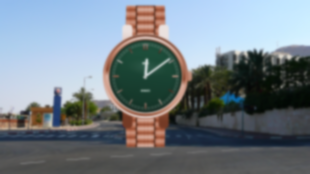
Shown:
12 h 09 min
